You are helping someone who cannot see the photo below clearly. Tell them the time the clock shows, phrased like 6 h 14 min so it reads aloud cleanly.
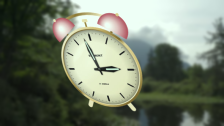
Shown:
2 h 58 min
